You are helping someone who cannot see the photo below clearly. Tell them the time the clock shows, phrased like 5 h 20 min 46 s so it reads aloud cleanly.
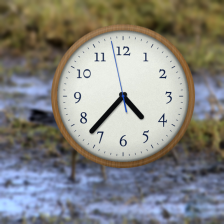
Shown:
4 h 36 min 58 s
